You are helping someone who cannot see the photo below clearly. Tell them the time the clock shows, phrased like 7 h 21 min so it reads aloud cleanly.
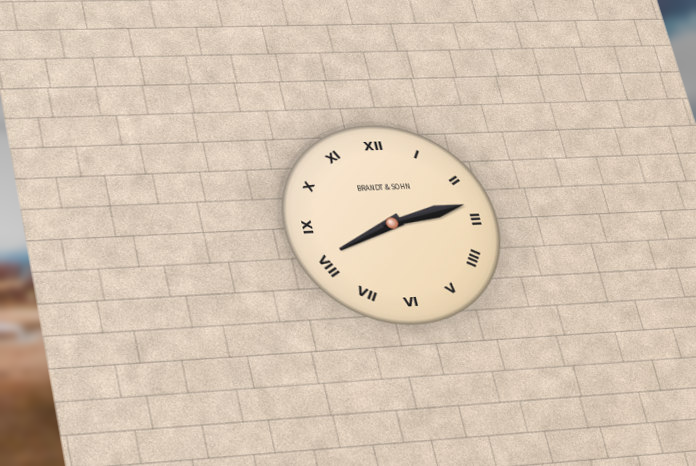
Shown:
8 h 13 min
